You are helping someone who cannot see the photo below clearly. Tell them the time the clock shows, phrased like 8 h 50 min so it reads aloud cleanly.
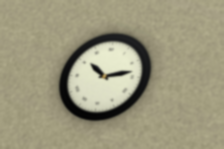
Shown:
10 h 13 min
